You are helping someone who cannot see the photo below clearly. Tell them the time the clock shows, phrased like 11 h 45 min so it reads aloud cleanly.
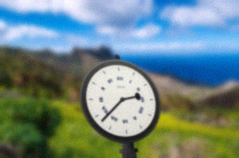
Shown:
2 h 38 min
